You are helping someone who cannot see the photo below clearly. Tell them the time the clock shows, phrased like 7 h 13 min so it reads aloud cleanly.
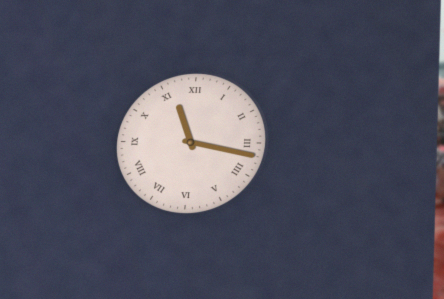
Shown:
11 h 17 min
